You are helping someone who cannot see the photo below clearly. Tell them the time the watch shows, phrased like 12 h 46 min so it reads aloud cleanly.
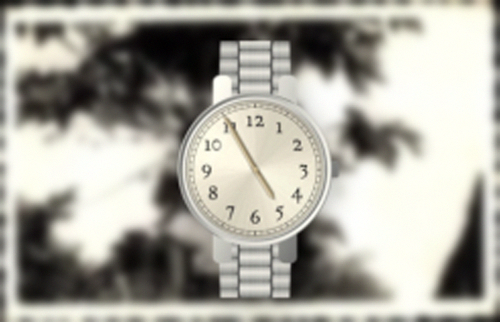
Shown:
4 h 55 min
